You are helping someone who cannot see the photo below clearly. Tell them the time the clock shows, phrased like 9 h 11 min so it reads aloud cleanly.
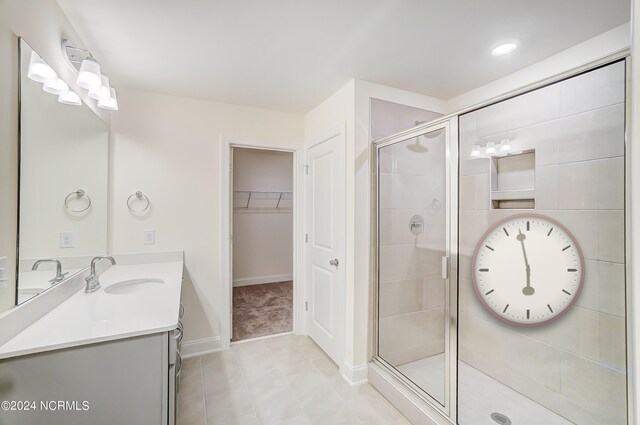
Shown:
5 h 58 min
